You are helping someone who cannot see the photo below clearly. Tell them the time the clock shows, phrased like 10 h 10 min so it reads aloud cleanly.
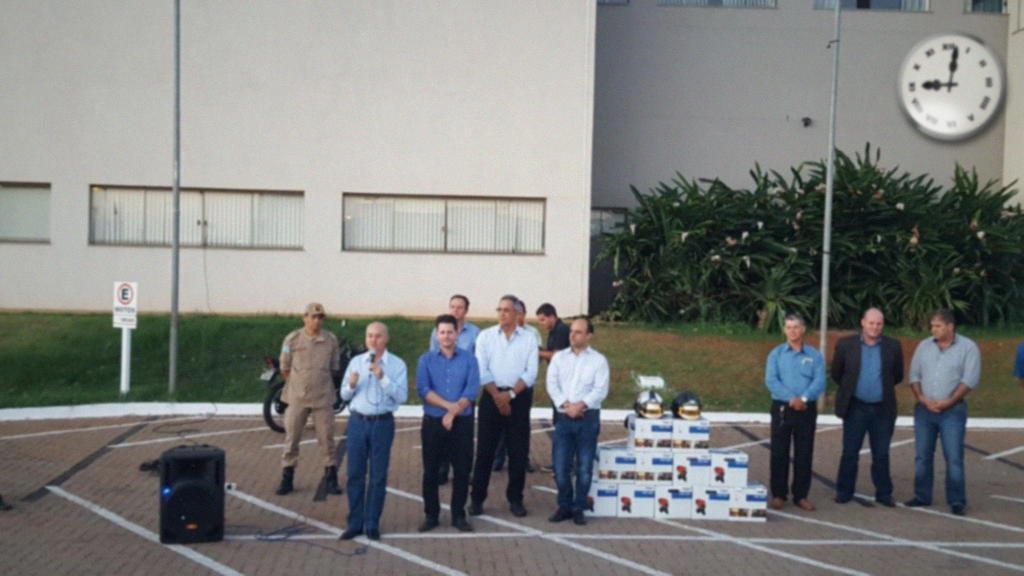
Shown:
9 h 02 min
